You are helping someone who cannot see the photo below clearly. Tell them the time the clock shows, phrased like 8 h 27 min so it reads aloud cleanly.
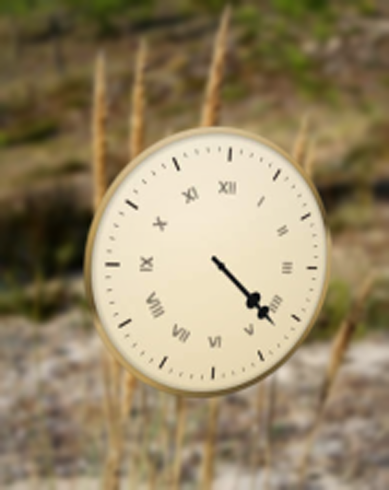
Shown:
4 h 22 min
